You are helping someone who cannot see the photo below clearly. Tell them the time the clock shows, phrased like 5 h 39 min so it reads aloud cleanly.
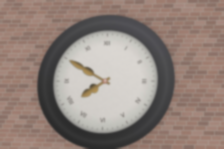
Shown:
7 h 50 min
